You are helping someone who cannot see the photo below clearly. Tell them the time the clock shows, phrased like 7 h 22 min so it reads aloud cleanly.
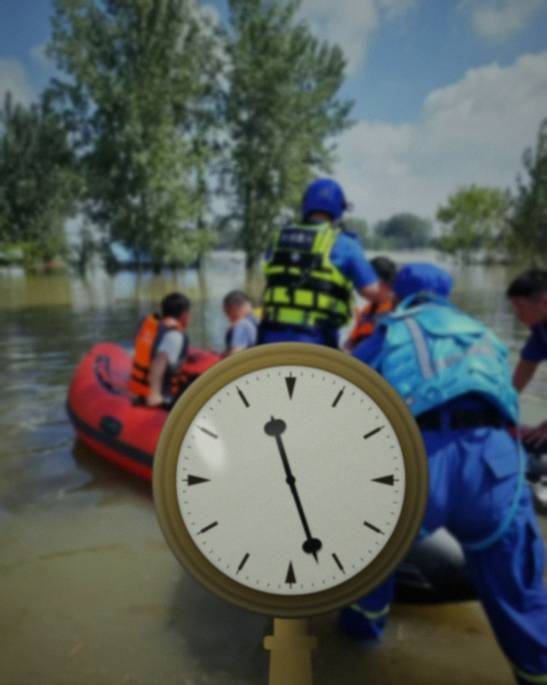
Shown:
11 h 27 min
